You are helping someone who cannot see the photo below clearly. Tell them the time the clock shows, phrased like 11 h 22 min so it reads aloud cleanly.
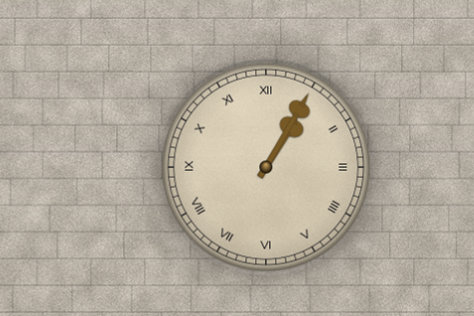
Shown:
1 h 05 min
